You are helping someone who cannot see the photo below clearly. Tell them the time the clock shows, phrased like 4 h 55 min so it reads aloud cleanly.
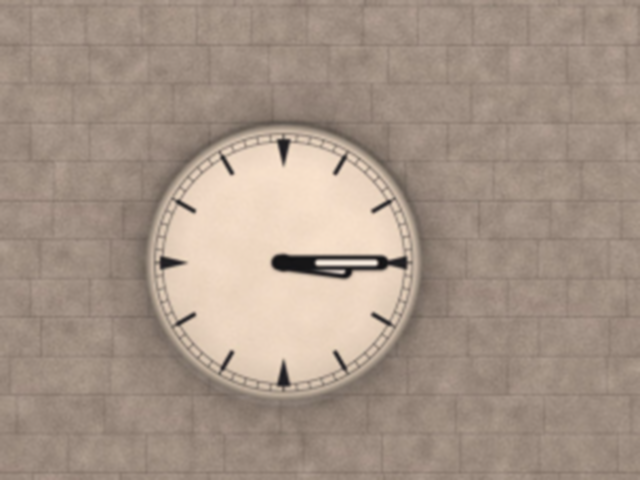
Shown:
3 h 15 min
